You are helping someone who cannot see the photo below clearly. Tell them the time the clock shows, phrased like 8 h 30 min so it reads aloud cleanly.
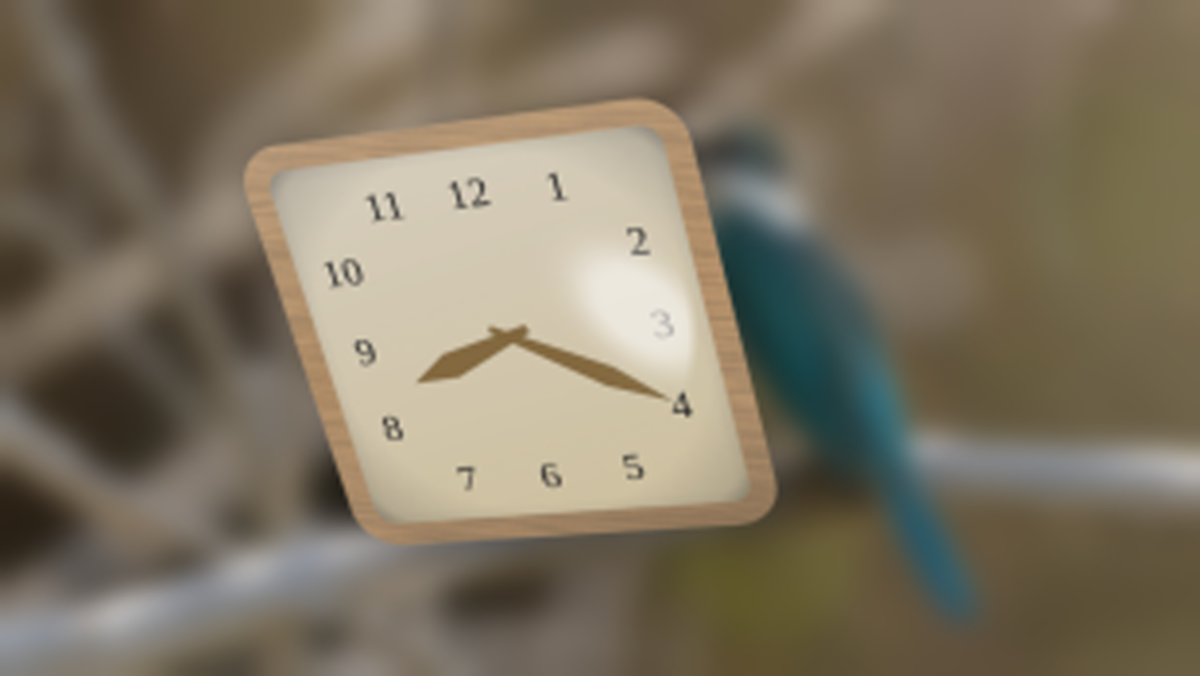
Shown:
8 h 20 min
